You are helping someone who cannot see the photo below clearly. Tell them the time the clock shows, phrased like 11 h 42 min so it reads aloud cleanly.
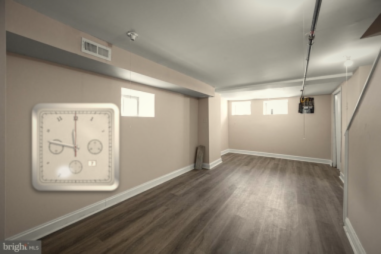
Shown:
11 h 47 min
